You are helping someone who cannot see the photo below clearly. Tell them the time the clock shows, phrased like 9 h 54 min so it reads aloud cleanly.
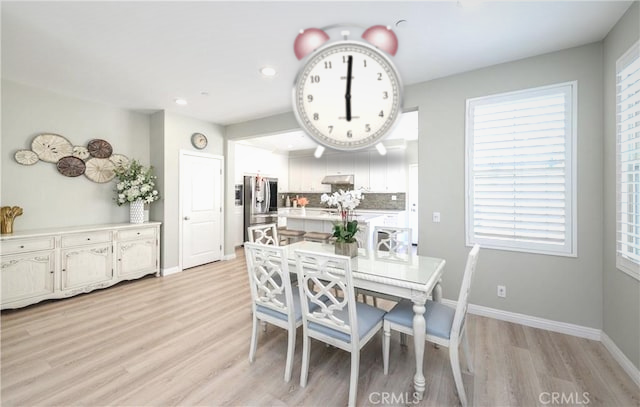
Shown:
6 h 01 min
